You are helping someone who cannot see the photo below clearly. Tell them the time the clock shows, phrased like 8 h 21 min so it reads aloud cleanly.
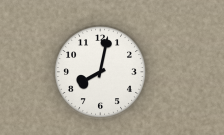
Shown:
8 h 02 min
